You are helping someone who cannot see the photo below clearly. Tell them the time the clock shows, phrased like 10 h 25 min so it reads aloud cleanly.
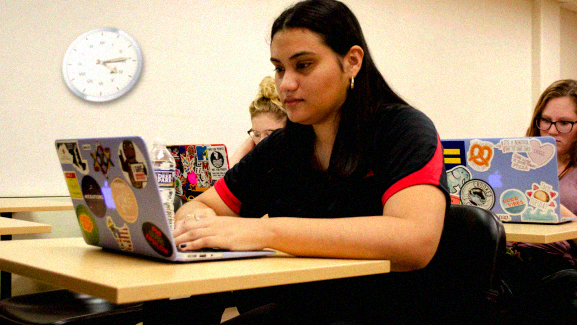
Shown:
4 h 14 min
